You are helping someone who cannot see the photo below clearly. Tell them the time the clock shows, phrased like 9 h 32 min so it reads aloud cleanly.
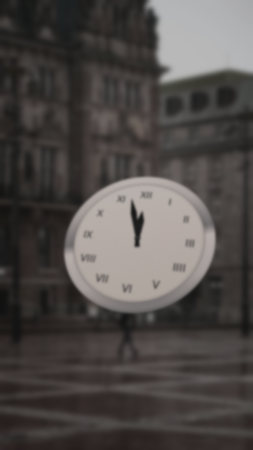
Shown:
11 h 57 min
